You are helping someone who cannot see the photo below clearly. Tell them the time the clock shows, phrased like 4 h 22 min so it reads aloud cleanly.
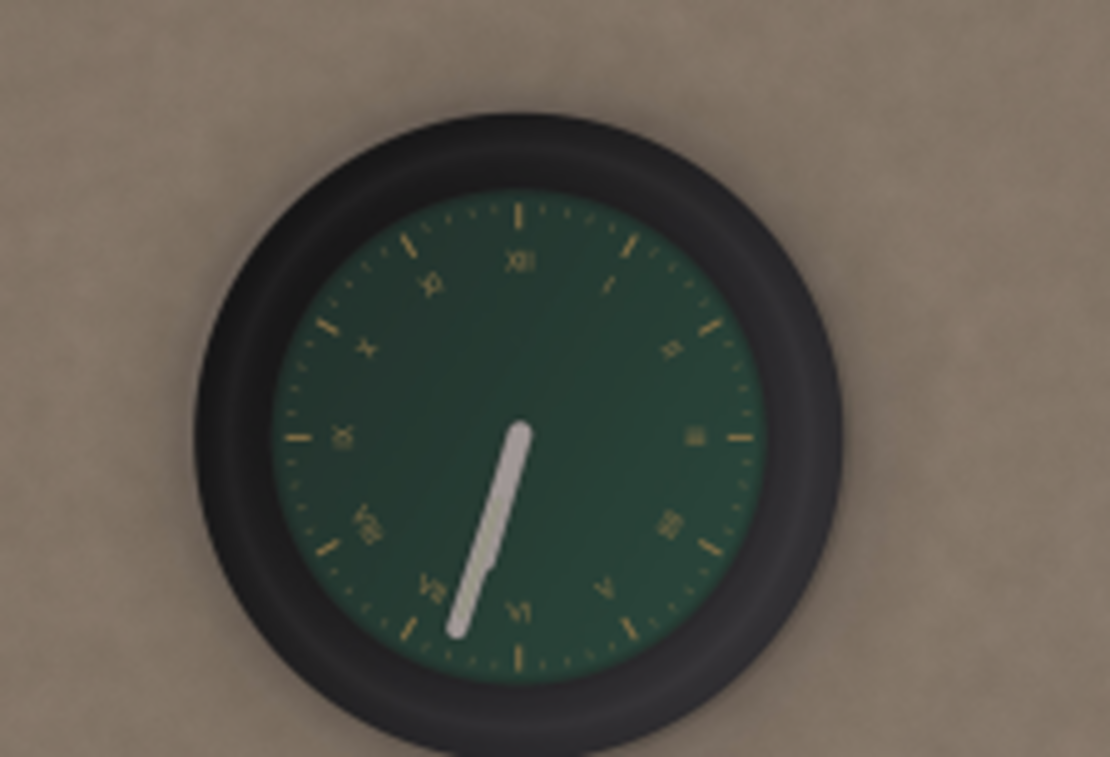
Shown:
6 h 33 min
